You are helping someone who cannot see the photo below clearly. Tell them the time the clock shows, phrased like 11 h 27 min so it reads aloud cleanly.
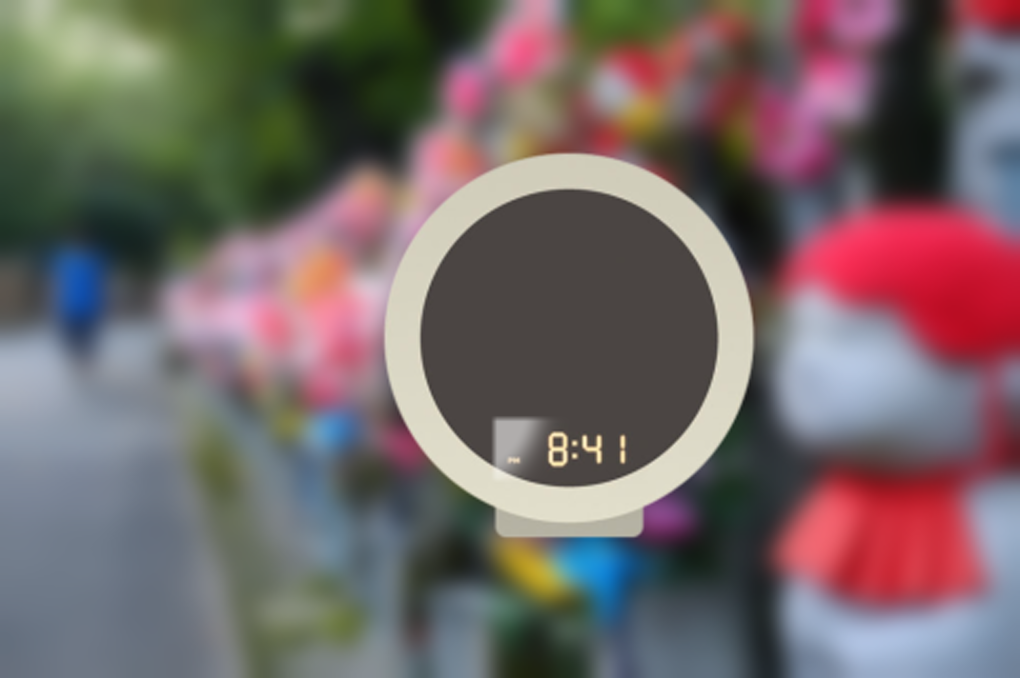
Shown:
8 h 41 min
